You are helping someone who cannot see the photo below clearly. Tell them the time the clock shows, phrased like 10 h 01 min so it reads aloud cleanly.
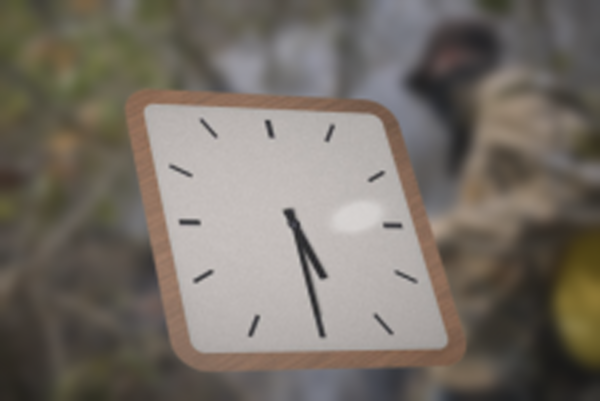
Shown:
5 h 30 min
